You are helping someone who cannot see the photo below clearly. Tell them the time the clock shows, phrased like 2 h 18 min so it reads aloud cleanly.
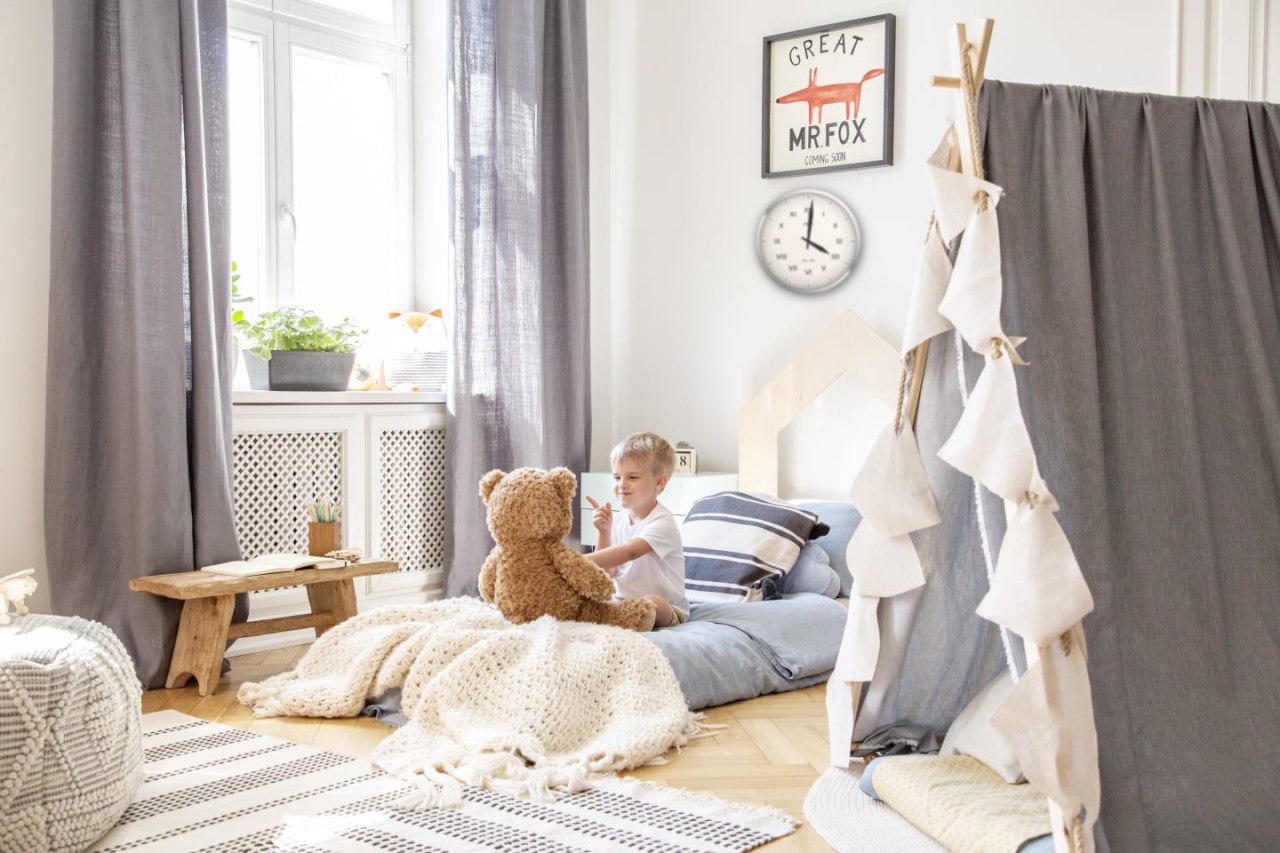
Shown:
4 h 01 min
